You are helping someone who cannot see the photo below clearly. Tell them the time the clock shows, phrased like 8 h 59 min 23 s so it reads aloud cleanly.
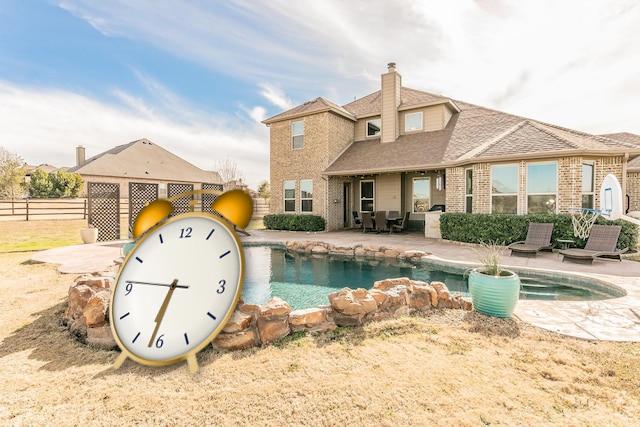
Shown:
6 h 31 min 46 s
